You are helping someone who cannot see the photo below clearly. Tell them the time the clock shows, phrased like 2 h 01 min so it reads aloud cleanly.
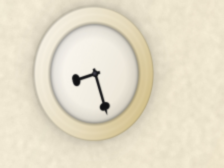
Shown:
8 h 27 min
